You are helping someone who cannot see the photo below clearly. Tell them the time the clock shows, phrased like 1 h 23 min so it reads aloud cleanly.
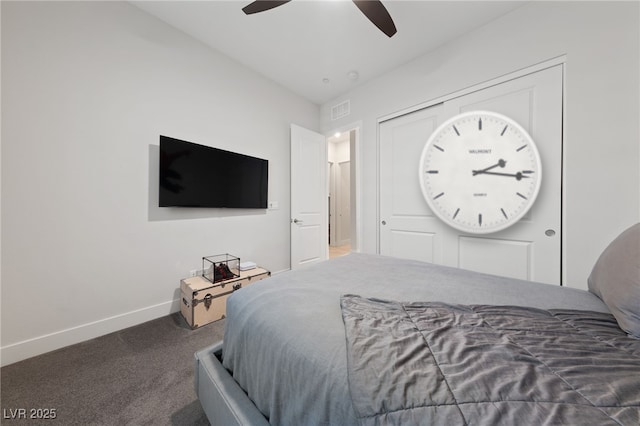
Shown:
2 h 16 min
